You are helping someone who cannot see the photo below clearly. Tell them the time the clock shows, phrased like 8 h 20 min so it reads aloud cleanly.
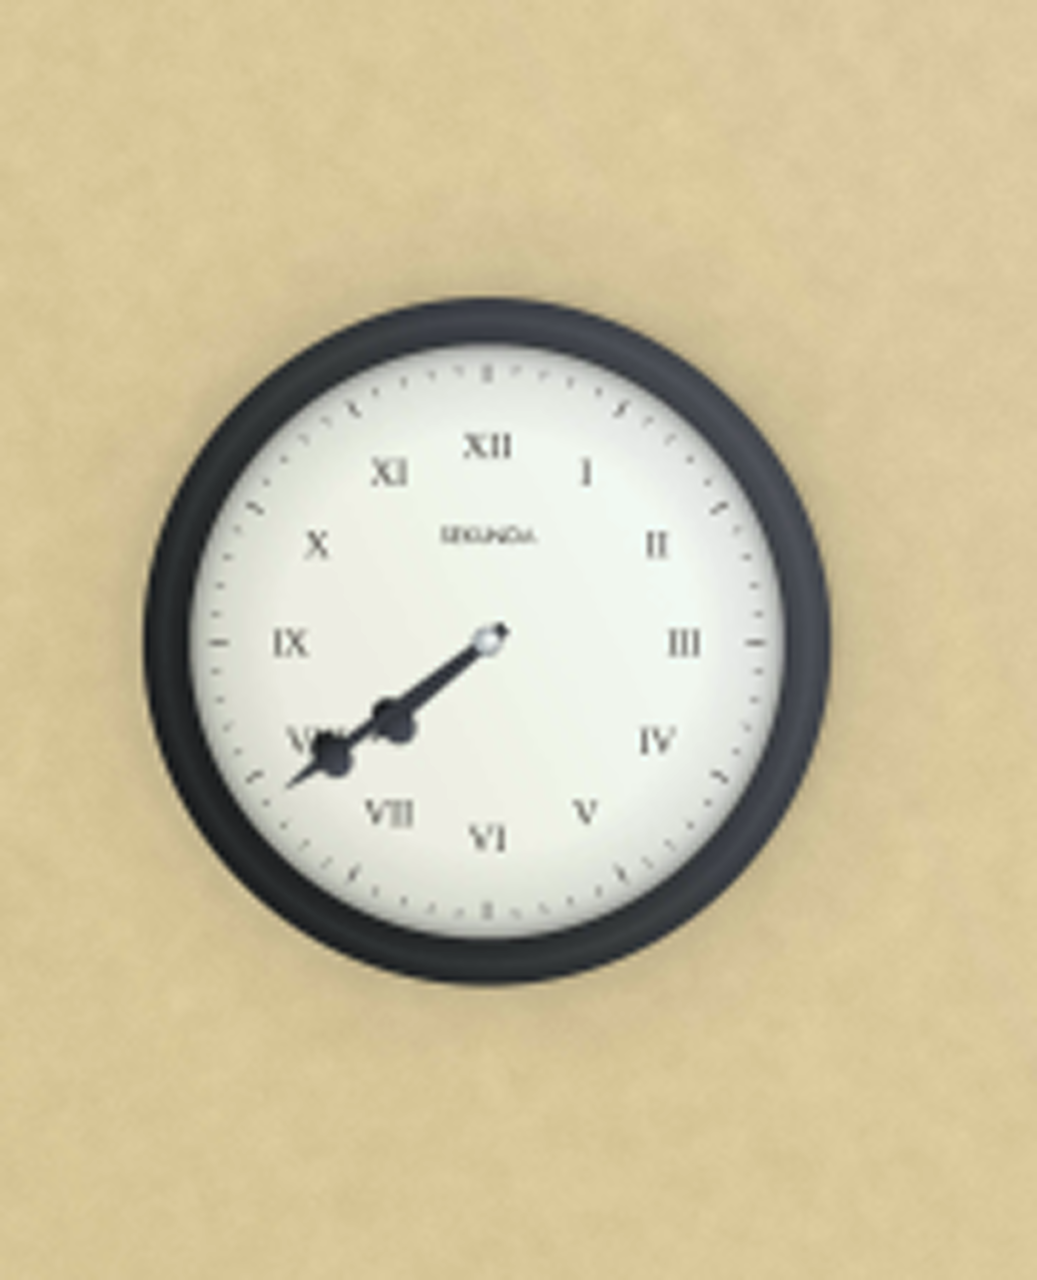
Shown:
7 h 39 min
